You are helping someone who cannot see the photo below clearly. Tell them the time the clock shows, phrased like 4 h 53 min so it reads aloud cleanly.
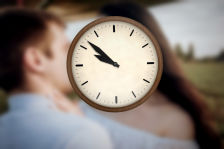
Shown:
9 h 52 min
